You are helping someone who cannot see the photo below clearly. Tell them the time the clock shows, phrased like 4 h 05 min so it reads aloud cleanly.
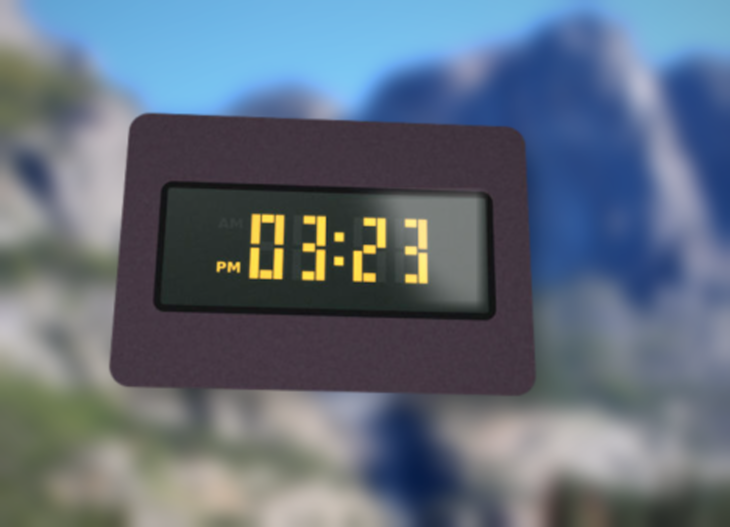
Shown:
3 h 23 min
